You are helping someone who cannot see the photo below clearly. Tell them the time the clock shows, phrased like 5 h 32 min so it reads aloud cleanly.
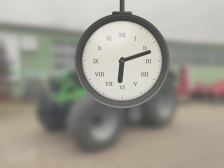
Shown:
6 h 12 min
